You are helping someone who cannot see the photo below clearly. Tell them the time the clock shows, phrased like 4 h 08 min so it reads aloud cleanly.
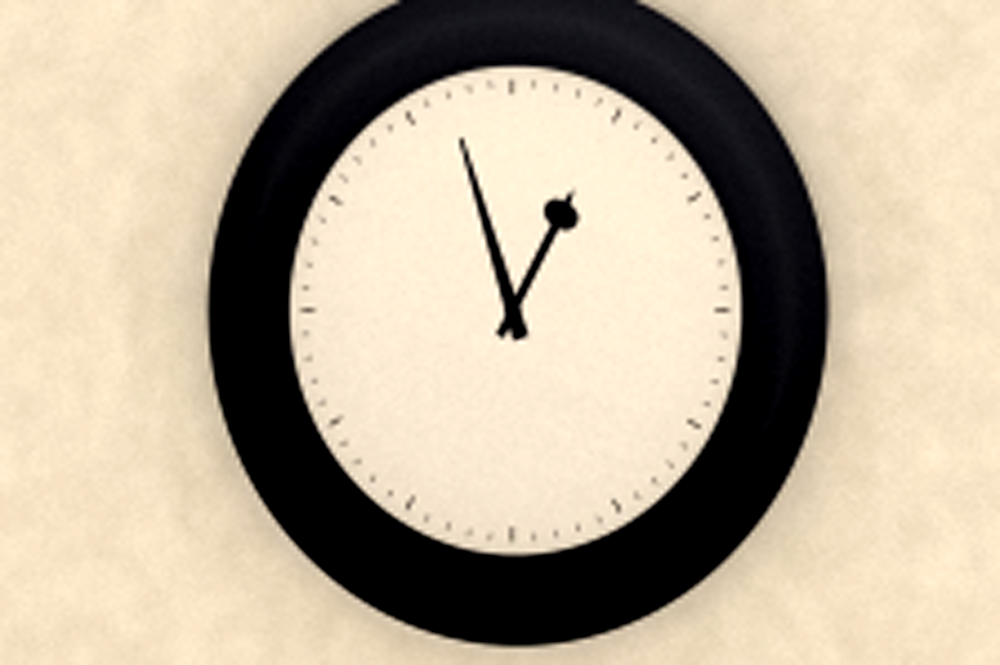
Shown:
12 h 57 min
